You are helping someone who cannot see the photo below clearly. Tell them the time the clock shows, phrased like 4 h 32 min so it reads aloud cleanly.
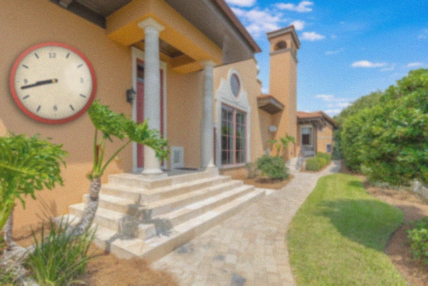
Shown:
8 h 43 min
